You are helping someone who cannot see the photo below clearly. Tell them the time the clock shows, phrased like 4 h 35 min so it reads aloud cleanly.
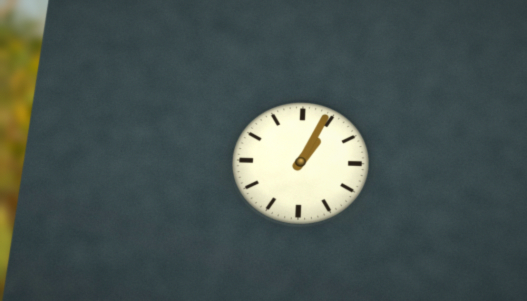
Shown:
1 h 04 min
